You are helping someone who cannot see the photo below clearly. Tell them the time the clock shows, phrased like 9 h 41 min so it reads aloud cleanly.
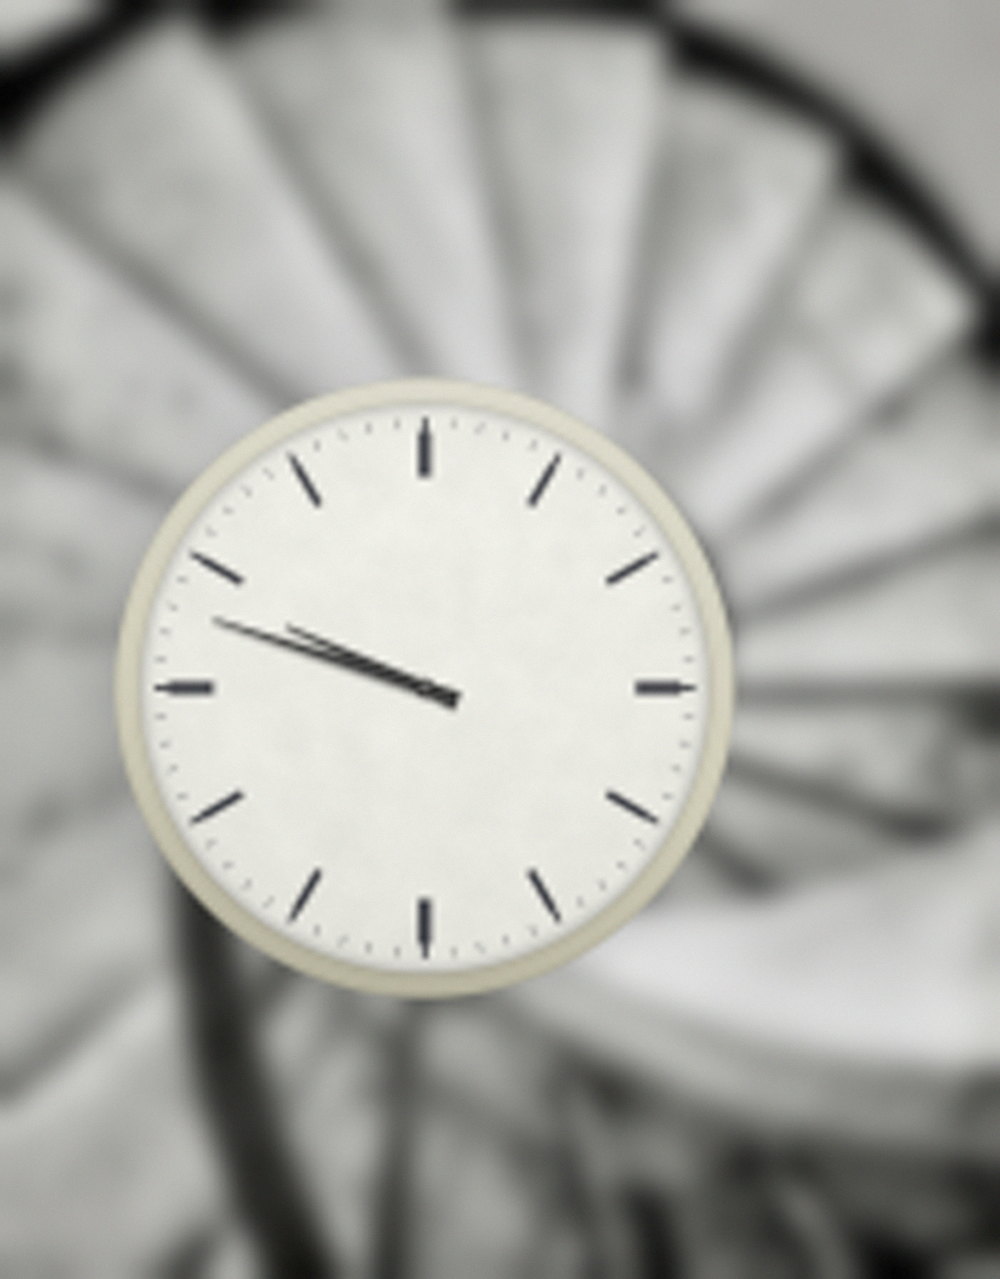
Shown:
9 h 48 min
